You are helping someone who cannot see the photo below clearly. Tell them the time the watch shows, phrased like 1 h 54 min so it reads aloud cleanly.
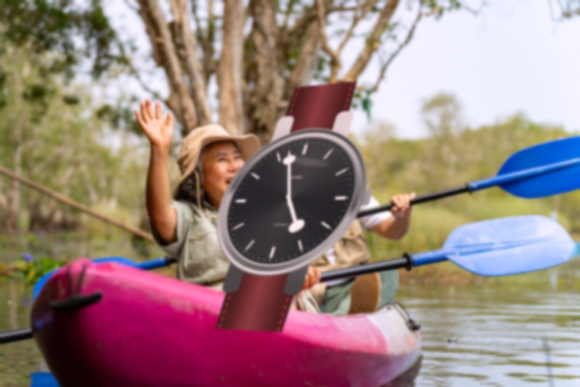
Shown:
4 h 57 min
